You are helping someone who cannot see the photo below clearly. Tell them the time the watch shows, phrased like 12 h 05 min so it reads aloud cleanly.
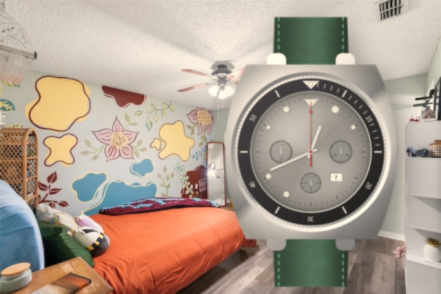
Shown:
12 h 41 min
